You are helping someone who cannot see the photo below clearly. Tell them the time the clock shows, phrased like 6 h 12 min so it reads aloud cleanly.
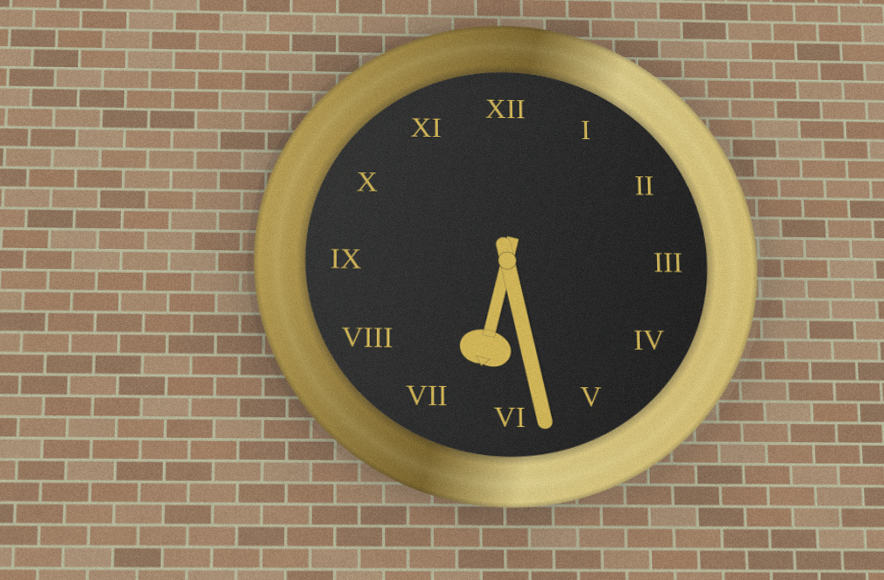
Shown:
6 h 28 min
